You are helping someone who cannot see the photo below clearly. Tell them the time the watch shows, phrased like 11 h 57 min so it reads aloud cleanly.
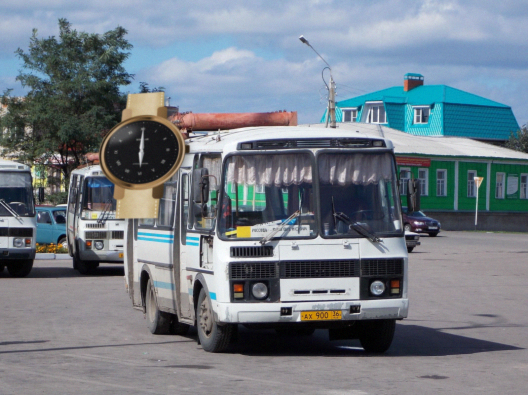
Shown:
6 h 00 min
